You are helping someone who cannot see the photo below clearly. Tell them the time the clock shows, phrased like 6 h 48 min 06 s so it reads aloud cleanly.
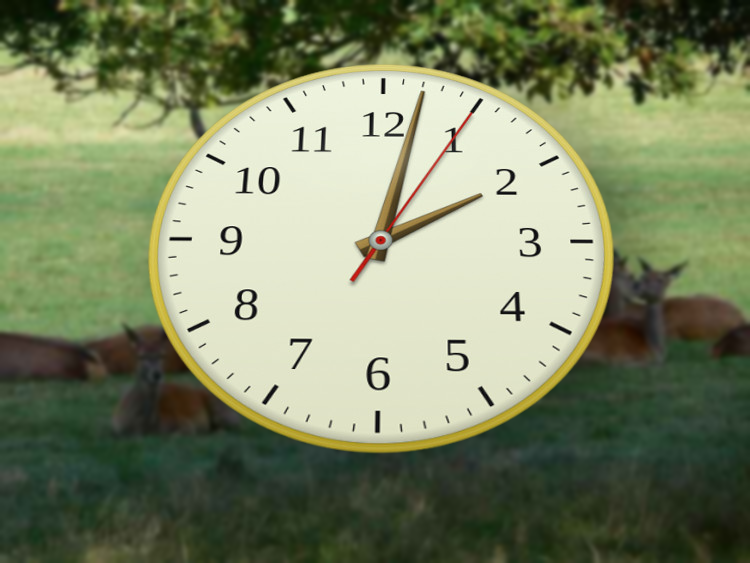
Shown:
2 h 02 min 05 s
